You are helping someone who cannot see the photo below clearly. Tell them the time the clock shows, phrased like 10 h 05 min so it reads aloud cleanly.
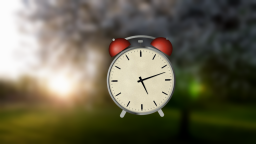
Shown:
5 h 12 min
